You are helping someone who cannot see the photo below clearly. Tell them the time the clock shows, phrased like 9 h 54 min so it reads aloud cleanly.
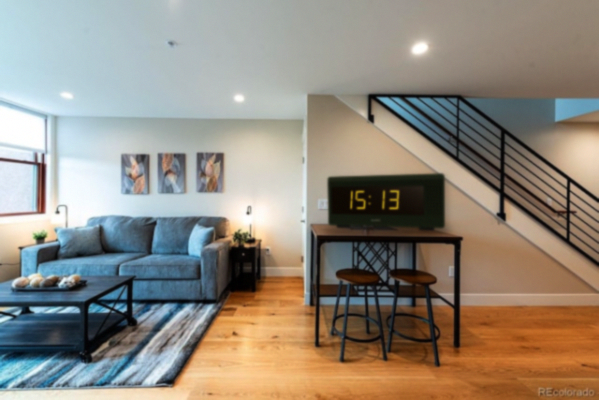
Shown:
15 h 13 min
